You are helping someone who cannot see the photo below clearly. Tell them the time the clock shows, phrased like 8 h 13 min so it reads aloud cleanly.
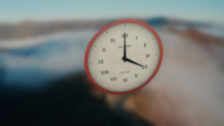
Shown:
4 h 00 min
